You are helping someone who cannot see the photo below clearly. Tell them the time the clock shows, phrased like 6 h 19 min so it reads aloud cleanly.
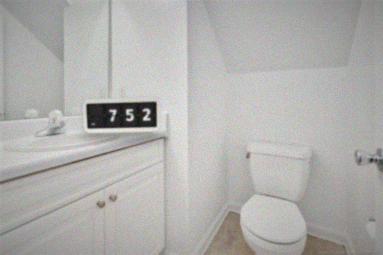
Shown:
7 h 52 min
